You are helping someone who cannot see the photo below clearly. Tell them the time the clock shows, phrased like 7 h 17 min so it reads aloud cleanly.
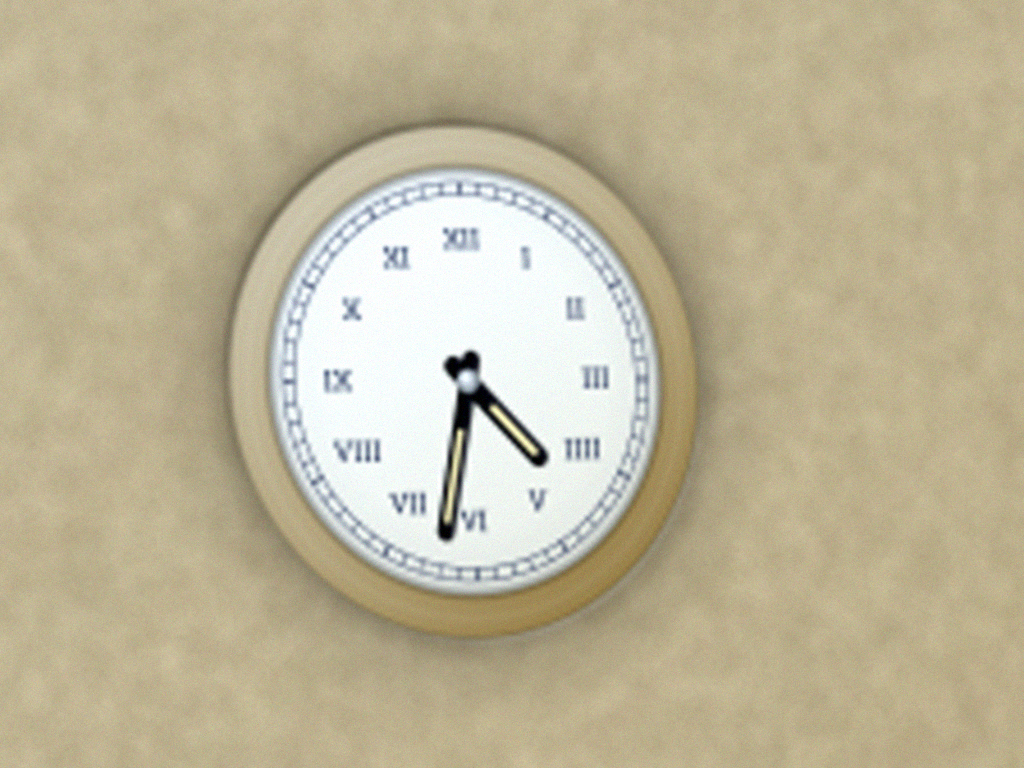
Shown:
4 h 32 min
